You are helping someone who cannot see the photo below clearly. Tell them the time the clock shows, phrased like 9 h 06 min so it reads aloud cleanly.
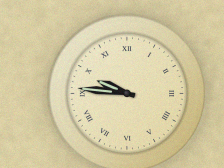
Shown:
9 h 46 min
